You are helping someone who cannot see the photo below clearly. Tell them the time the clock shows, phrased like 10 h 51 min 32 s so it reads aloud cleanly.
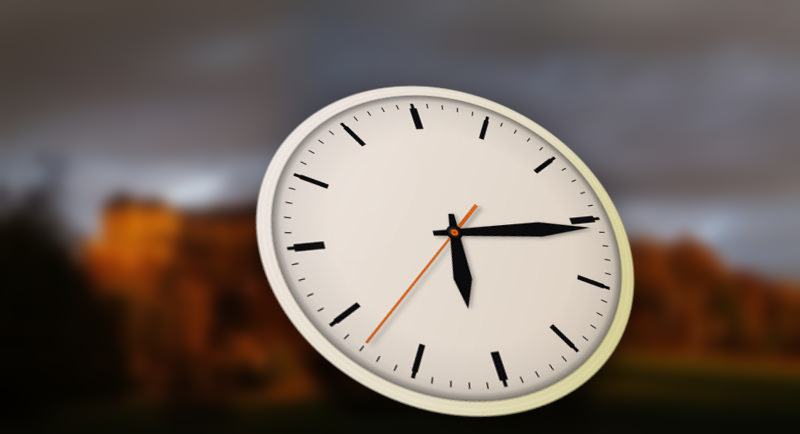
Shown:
6 h 15 min 38 s
